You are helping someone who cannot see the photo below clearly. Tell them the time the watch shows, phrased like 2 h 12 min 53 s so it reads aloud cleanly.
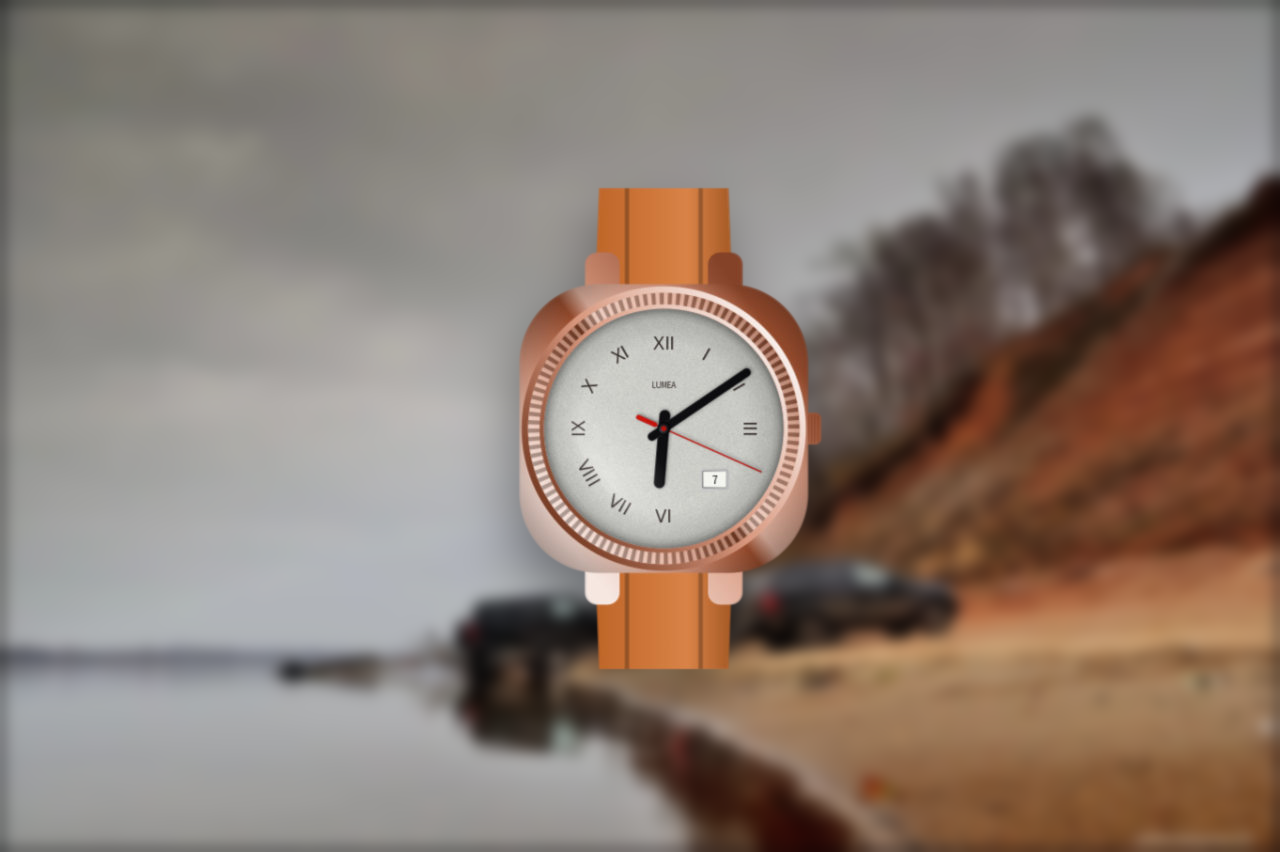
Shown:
6 h 09 min 19 s
